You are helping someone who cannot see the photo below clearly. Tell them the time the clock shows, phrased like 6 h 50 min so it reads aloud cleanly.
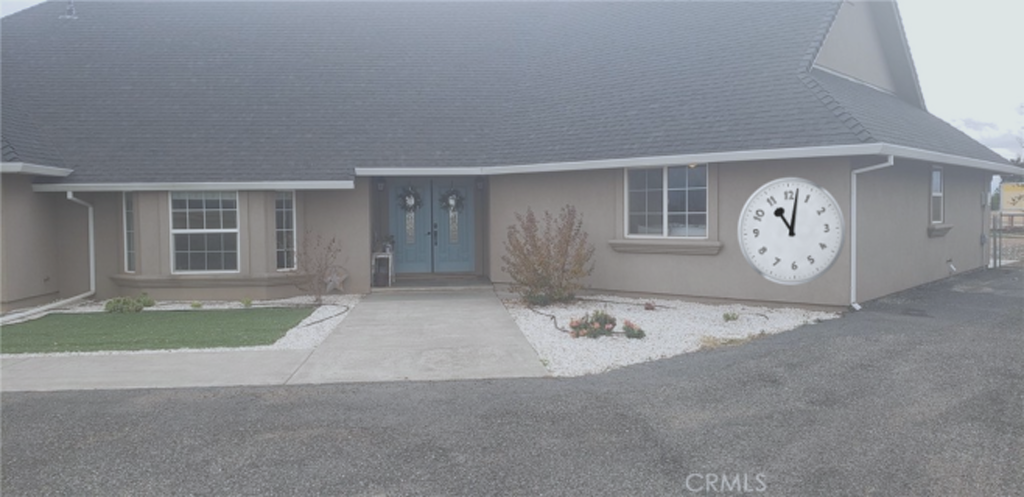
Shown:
11 h 02 min
